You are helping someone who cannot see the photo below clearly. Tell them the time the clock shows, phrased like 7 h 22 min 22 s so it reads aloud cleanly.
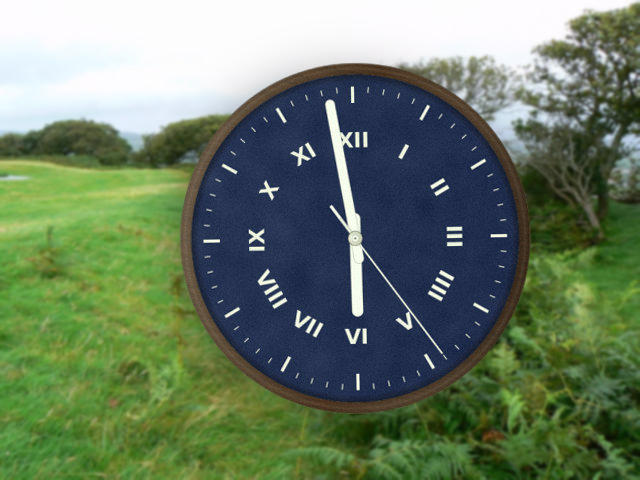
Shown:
5 h 58 min 24 s
